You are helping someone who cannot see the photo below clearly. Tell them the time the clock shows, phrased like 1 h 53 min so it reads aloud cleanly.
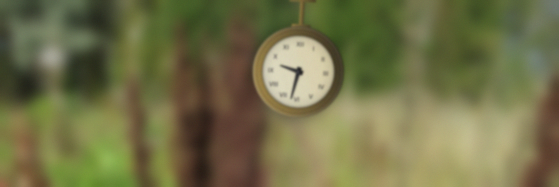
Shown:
9 h 32 min
